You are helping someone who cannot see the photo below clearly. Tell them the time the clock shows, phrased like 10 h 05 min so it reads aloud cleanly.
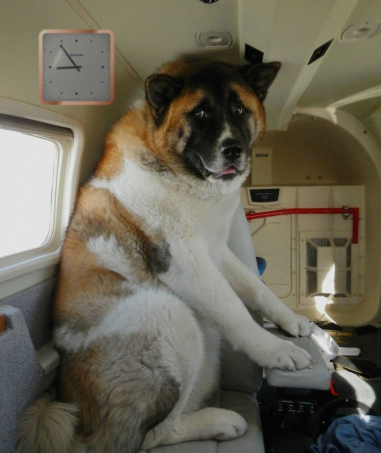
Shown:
8 h 54 min
